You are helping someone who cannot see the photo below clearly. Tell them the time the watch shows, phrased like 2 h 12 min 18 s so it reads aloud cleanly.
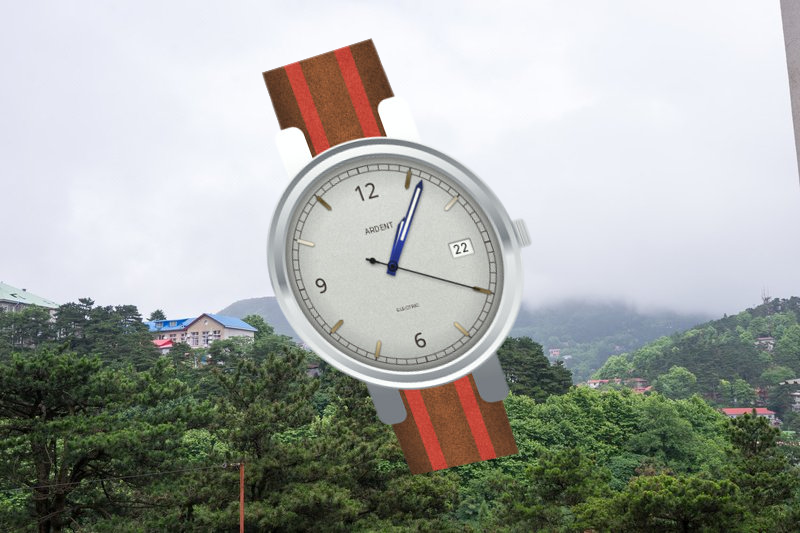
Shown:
1 h 06 min 20 s
